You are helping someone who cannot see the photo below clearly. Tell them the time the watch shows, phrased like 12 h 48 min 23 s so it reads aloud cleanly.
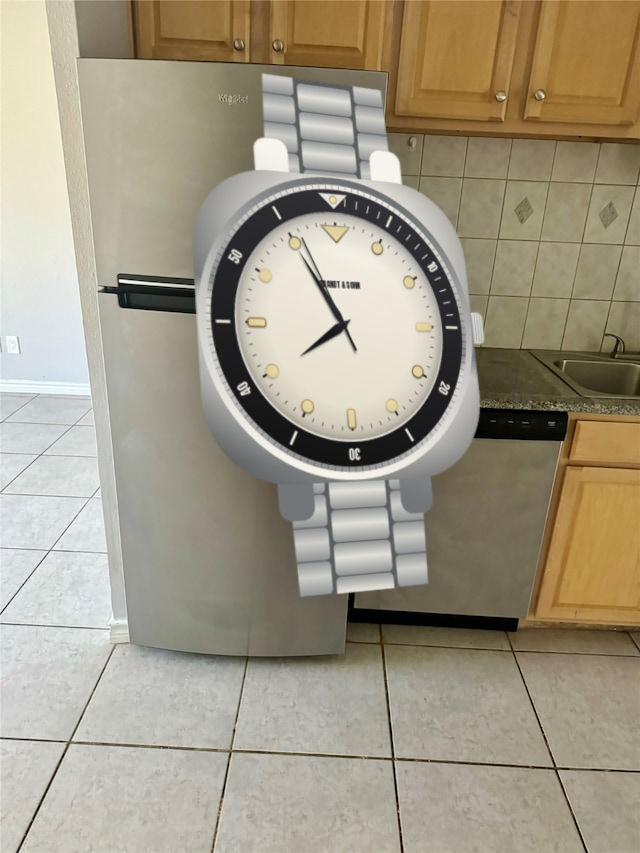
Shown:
7 h 54 min 56 s
